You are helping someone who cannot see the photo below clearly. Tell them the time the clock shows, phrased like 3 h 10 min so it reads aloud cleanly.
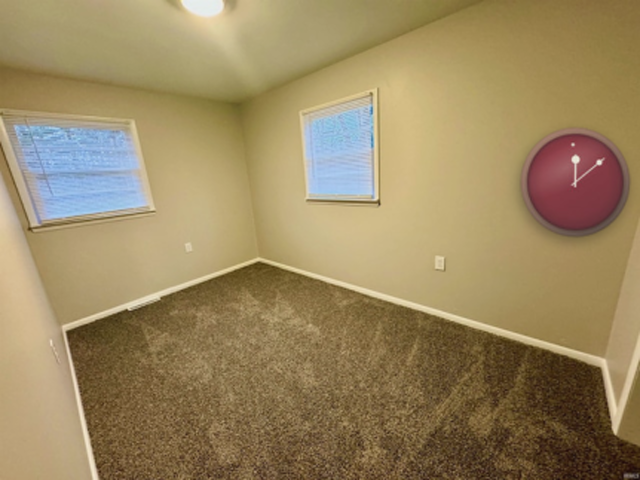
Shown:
12 h 09 min
